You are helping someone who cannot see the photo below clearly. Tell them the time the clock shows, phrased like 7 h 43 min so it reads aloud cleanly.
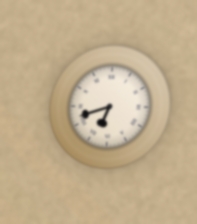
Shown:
6 h 42 min
